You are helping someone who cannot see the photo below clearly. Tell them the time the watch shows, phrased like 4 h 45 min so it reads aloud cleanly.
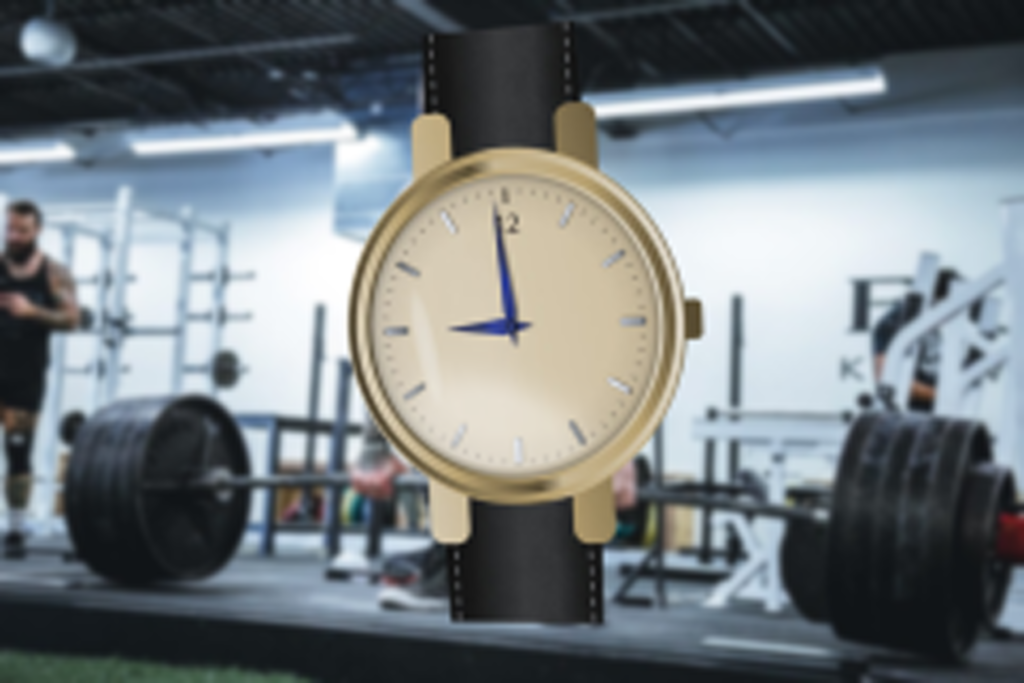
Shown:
8 h 59 min
